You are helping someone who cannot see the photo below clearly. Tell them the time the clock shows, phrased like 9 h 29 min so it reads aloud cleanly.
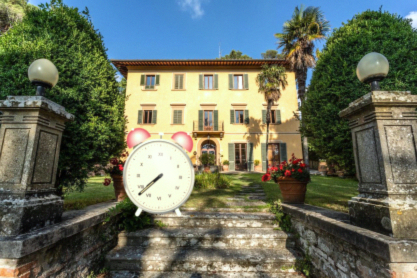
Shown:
7 h 38 min
